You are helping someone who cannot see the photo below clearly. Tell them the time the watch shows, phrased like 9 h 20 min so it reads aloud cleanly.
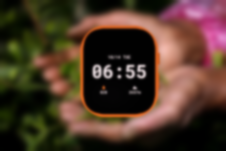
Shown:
6 h 55 min
